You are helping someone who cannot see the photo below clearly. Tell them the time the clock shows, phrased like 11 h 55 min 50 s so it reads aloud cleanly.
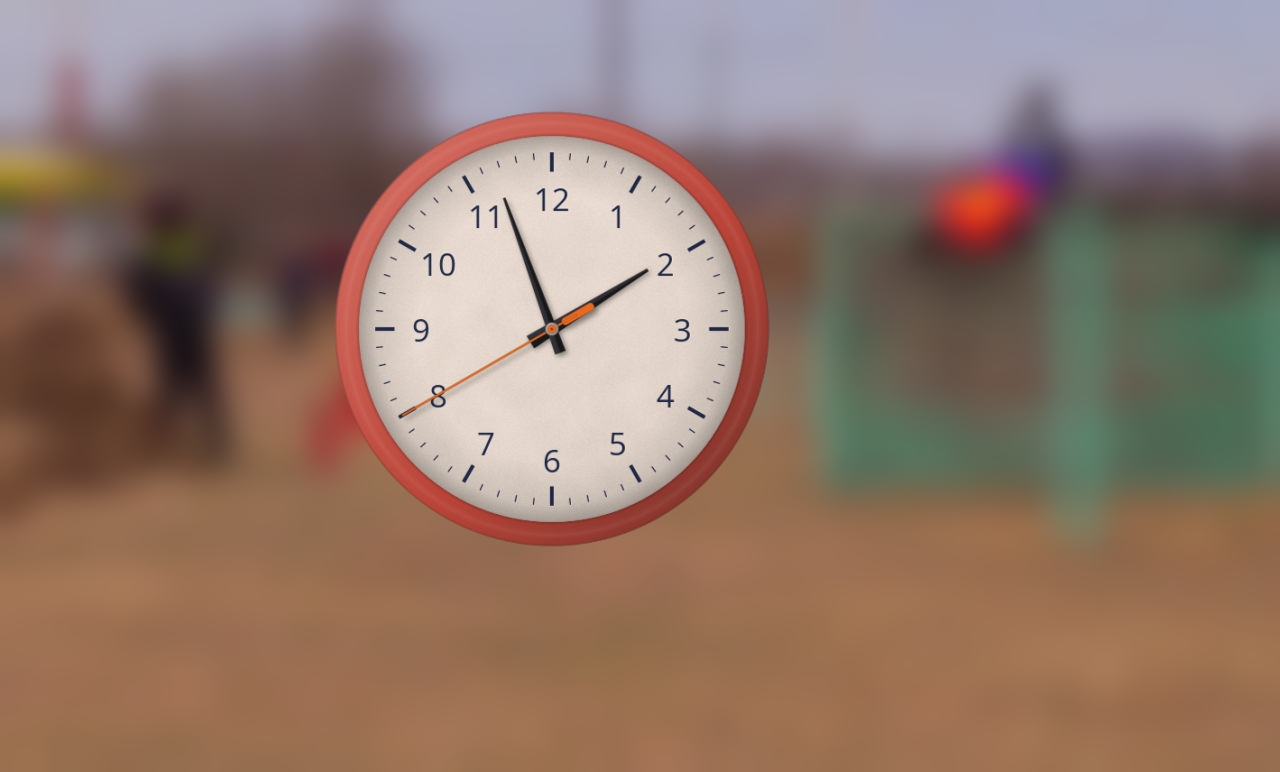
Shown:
1 h 56 min 40 s
